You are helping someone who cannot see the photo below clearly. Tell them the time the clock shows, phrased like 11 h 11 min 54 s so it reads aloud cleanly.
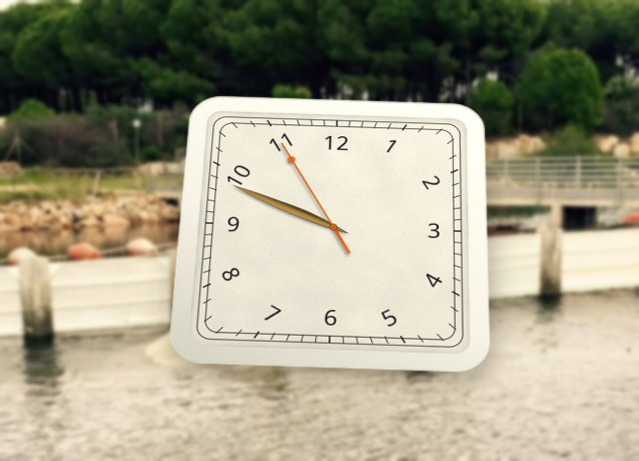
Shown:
9 h 48 min 55 s
